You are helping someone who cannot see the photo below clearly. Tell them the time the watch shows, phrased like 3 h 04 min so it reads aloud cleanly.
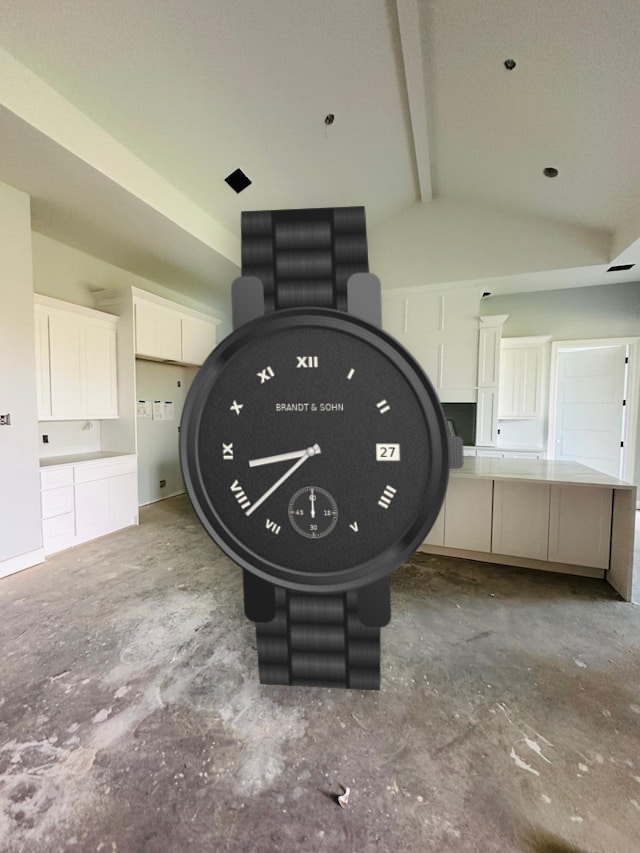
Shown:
8 h 38 min
